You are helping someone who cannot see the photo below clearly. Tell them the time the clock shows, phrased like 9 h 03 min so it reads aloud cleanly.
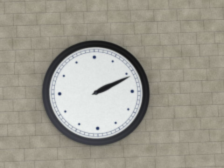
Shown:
2 h 11 min
